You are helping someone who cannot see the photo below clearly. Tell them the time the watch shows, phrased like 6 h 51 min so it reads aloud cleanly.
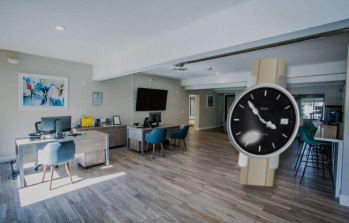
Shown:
3 h 53 min
